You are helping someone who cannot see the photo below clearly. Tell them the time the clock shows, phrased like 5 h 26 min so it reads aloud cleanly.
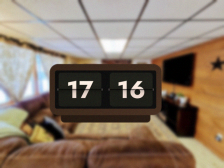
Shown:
17 h 16 min
